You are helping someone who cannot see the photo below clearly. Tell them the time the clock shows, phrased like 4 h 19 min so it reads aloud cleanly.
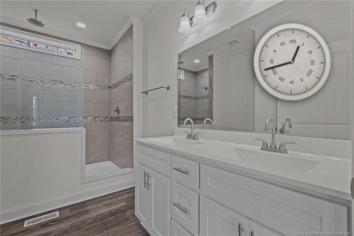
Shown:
12 h 42 min
